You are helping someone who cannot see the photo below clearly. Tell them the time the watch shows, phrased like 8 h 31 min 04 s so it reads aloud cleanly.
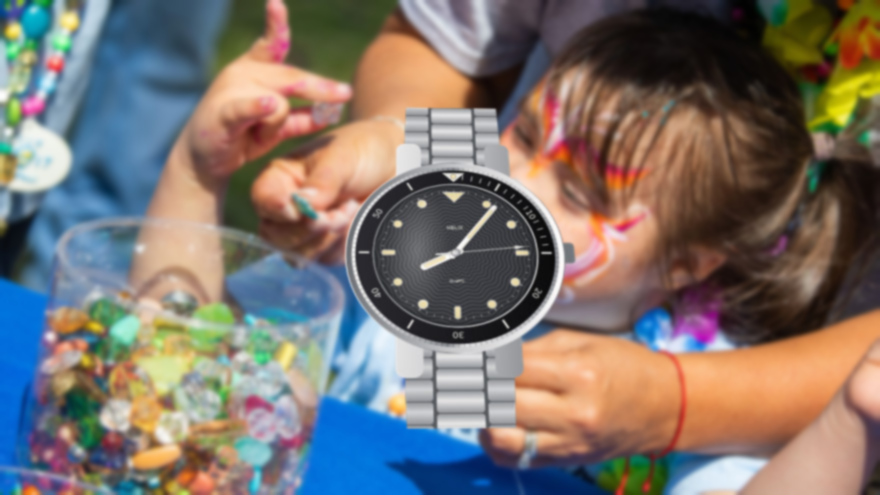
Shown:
8 h 06 min 14 s
